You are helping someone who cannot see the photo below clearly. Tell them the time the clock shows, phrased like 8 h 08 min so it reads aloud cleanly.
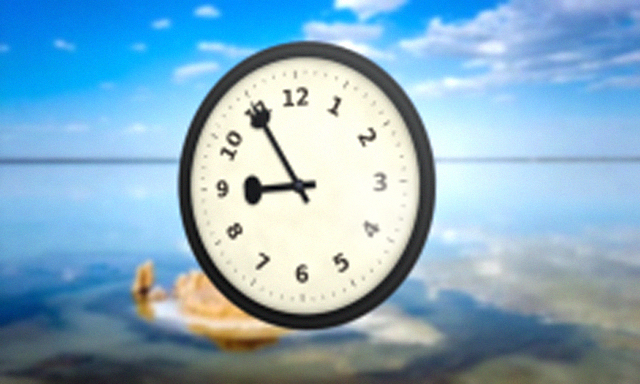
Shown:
8 h 55 min
